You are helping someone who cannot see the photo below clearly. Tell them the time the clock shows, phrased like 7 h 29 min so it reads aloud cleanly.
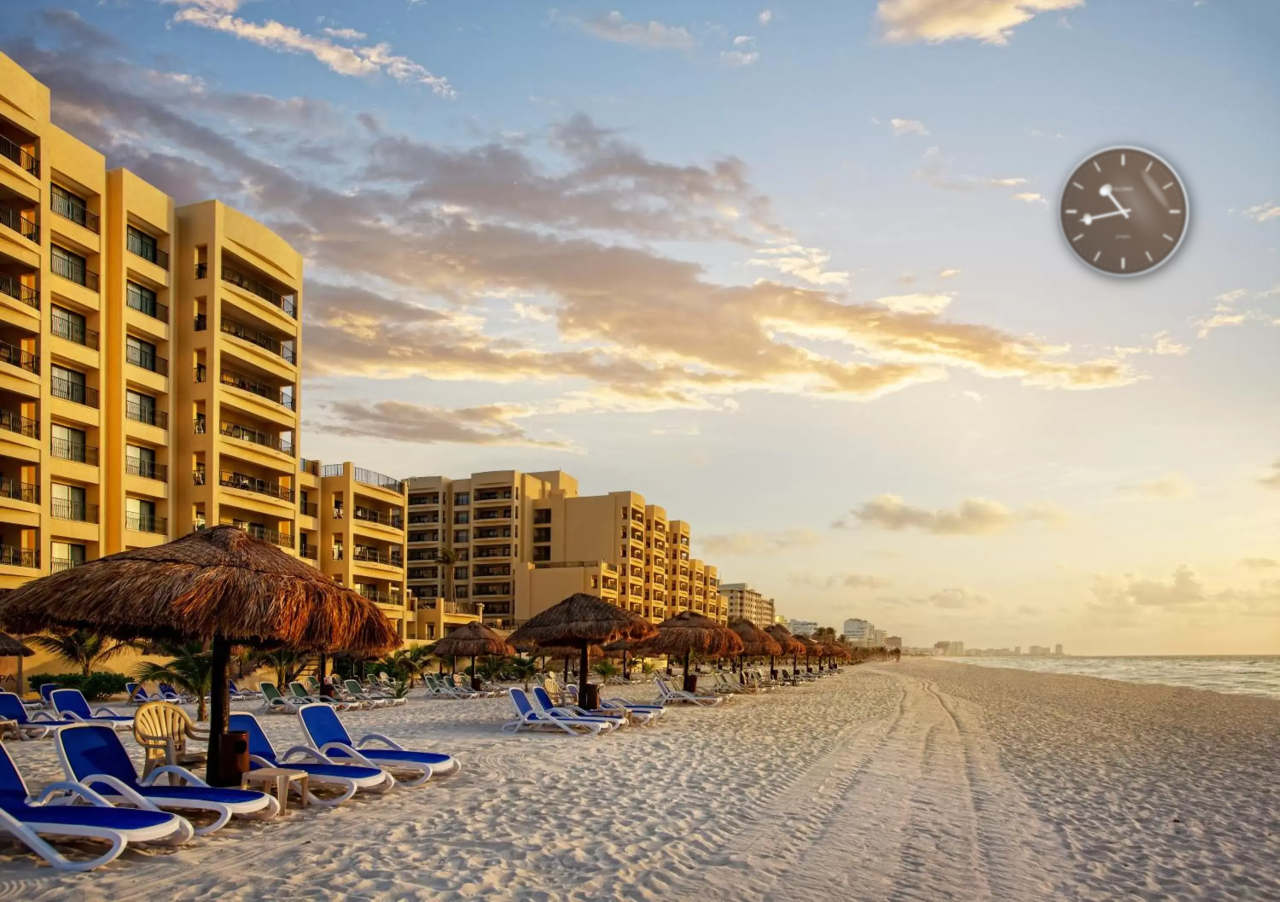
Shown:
10 h 43 min
